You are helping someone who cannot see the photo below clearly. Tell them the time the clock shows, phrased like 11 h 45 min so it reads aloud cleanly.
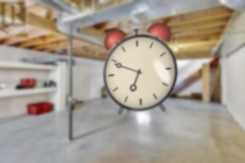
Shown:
6 h 49 min
